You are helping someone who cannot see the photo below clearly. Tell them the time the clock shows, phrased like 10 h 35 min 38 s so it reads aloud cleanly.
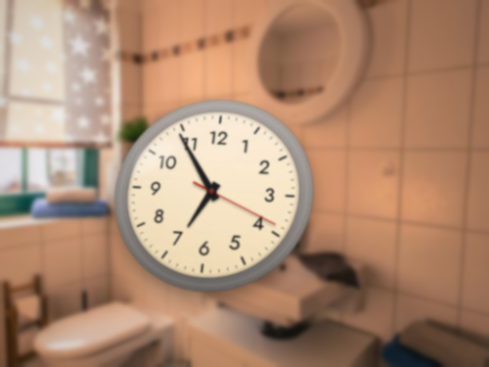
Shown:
6 h 54 min 19 s
